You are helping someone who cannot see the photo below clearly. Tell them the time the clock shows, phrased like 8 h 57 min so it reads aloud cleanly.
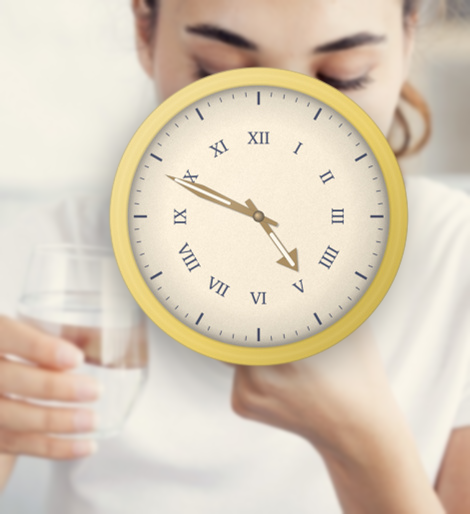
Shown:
4 h 49 min
